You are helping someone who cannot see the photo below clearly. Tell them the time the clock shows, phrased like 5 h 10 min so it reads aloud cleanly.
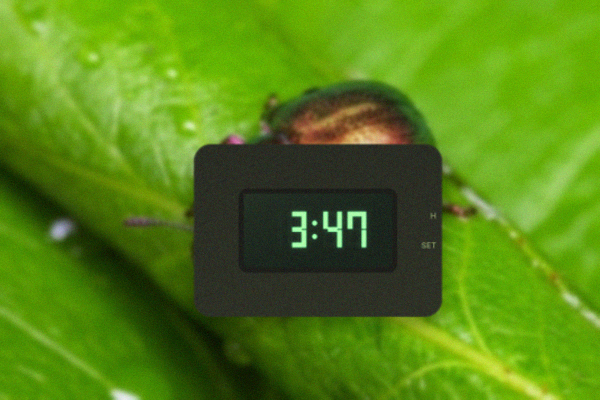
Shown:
3 h 47 min
